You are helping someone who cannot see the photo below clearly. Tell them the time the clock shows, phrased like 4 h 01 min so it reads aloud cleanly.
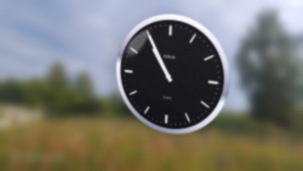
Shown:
10 h 55 min
